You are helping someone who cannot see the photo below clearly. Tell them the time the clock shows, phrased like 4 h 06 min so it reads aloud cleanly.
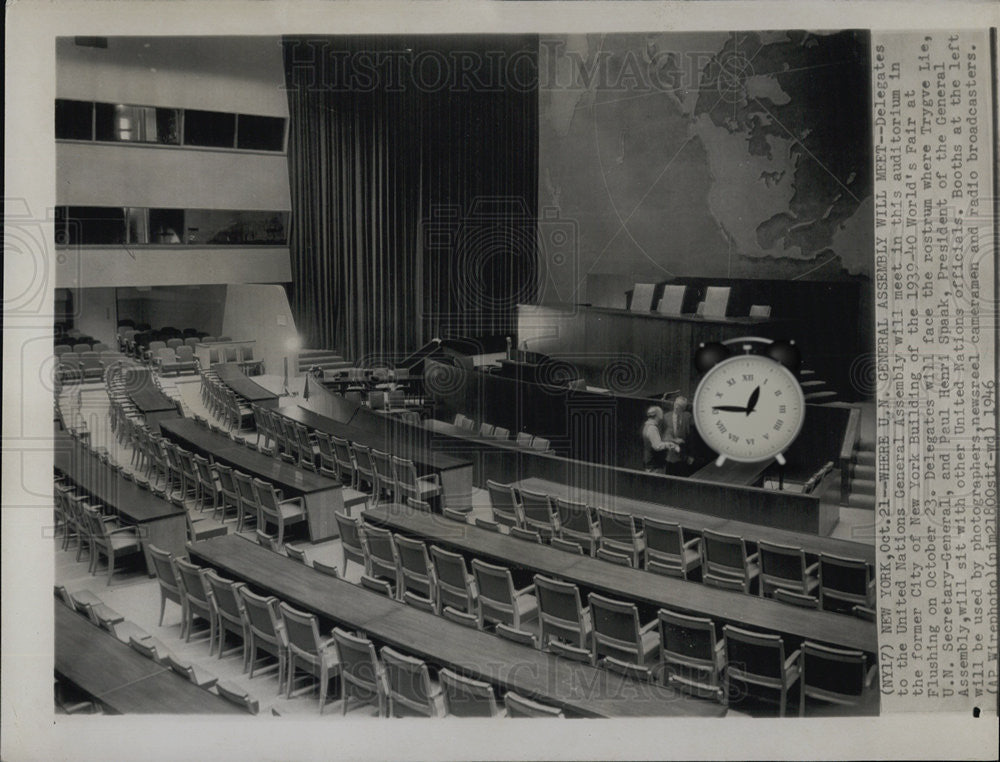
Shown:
12 h 46 min
